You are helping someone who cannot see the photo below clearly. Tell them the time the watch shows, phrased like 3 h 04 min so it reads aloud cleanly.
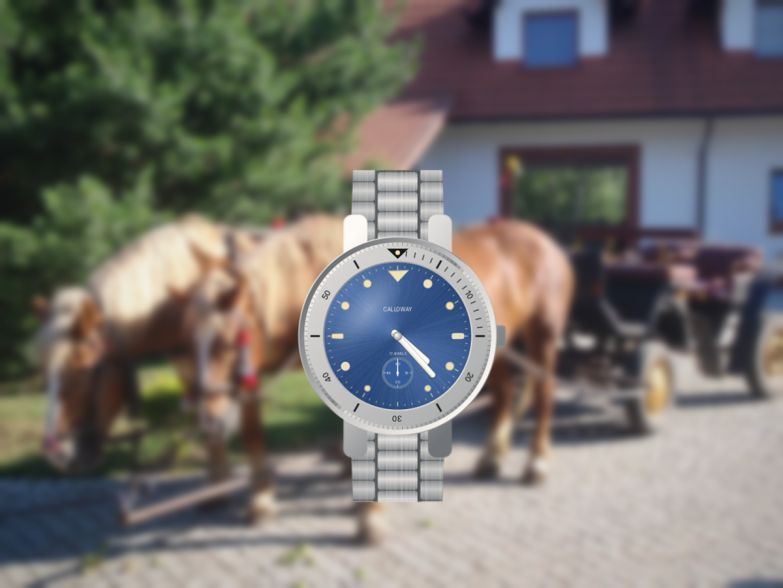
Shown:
4 h 23 min
